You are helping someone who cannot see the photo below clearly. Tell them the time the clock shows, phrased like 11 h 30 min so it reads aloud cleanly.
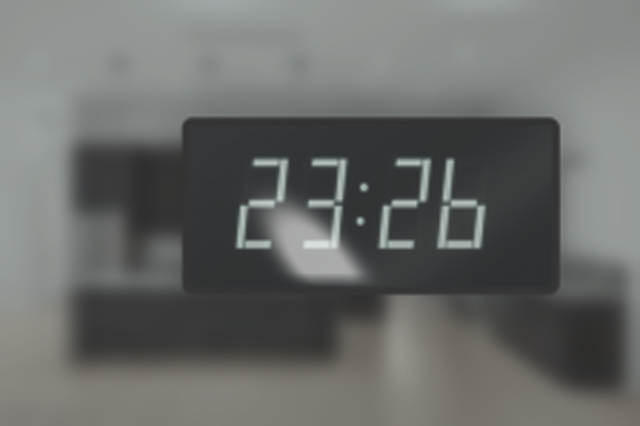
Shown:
23 h 26 min
